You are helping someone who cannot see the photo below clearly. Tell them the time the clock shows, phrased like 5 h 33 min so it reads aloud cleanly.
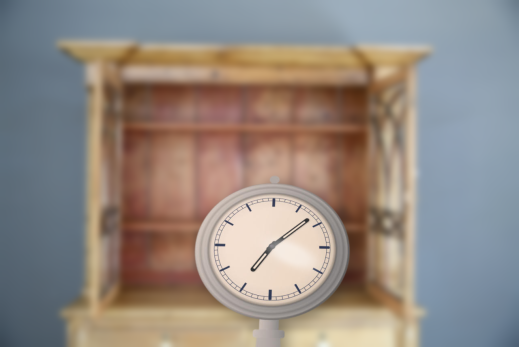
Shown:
7 h 08 min
